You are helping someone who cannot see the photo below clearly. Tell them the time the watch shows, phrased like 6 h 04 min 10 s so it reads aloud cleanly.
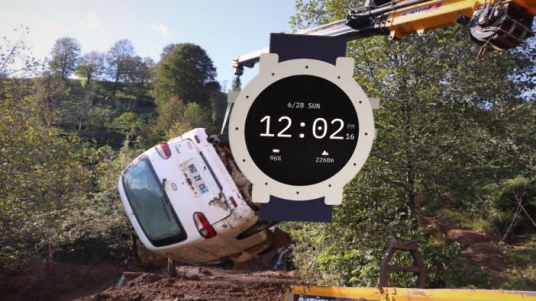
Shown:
12 h 02 min 16 s
